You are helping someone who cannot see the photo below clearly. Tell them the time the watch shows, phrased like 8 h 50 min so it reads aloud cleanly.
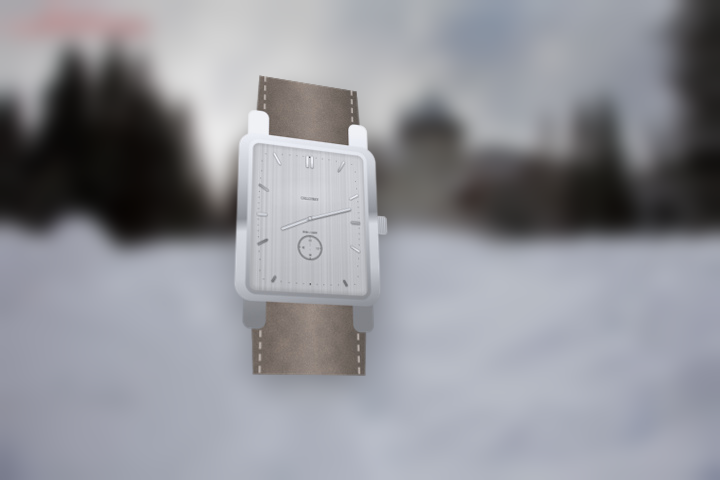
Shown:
8 h 12 min
